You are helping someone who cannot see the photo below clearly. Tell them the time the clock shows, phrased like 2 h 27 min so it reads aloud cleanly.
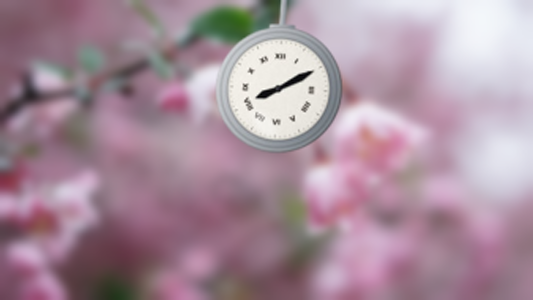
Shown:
8 h 10 min
